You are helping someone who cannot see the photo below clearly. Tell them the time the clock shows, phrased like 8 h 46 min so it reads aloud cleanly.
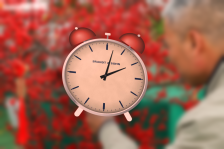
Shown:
2 h 02 min
